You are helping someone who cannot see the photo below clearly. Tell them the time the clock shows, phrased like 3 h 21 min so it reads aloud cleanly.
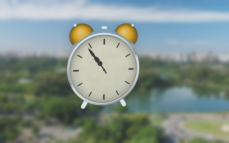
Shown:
10 h 54 min
